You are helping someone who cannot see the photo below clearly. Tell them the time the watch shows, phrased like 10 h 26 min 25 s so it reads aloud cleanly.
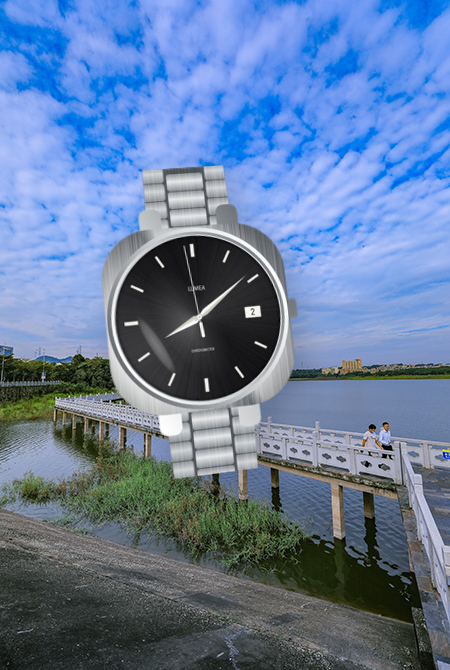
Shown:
8 h 08 min 59 s
